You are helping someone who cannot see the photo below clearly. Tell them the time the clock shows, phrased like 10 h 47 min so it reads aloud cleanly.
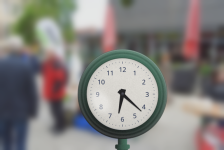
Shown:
6 h 22 min
